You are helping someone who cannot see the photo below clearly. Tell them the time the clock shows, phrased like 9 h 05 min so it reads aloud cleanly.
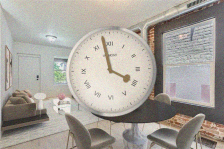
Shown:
3 h 58 min
